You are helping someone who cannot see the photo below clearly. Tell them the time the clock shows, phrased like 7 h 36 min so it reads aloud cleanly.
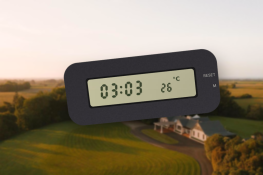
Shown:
3 h 03 min
